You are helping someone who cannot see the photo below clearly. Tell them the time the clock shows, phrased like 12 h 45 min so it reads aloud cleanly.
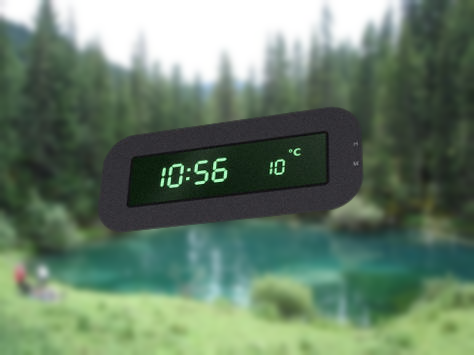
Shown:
10 h 56 min
